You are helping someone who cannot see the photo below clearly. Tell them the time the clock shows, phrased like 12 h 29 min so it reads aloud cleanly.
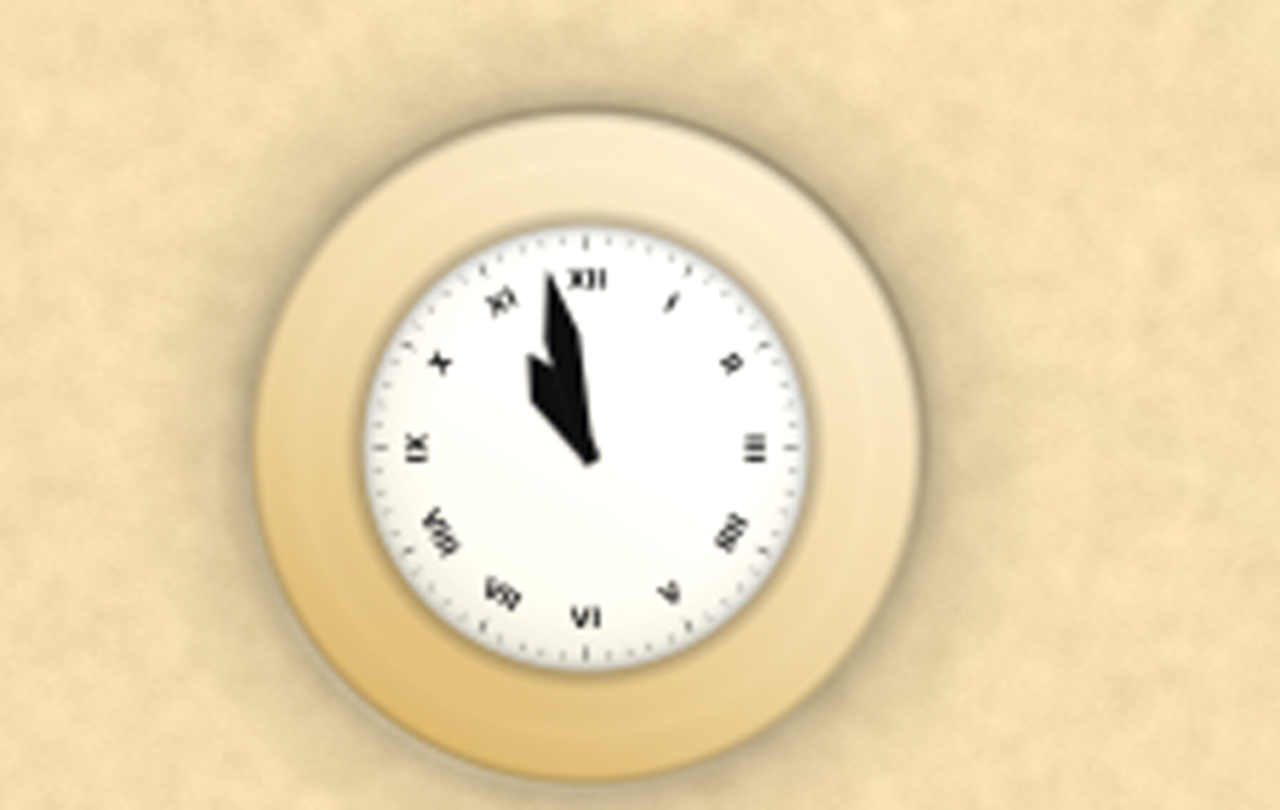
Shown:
10 h 58 min
